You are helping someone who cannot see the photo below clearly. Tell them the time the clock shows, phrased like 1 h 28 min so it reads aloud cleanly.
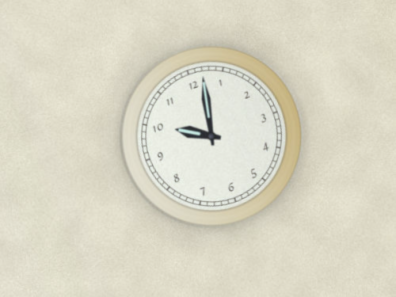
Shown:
10 h 02 min
